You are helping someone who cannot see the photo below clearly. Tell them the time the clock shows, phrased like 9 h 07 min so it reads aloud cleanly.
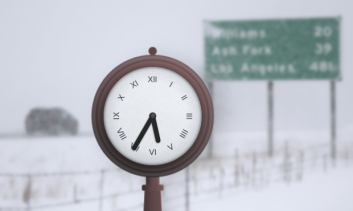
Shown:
5 h 35 min
